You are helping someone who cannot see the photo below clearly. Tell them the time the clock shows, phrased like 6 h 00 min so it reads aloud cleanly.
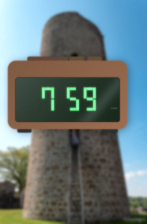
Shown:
7 h 59 min
